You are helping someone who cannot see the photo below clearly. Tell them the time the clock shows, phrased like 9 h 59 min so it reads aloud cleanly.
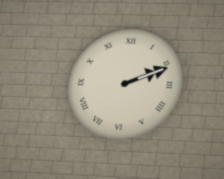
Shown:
2 h 11 min
